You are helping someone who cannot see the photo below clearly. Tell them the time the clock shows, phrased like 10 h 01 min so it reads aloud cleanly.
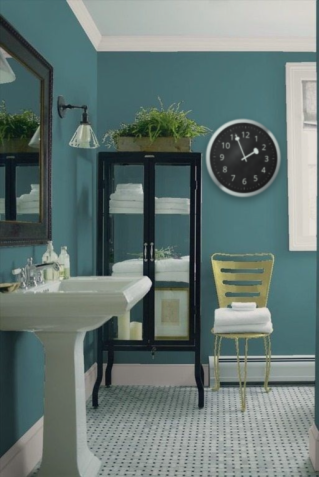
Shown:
1 h 56 min
